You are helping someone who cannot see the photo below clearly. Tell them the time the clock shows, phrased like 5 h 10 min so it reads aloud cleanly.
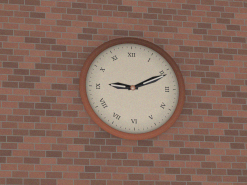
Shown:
9 h 11 min
